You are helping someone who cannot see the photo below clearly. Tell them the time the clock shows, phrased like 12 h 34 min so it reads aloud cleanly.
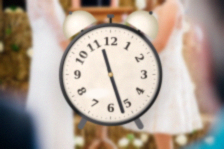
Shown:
11 h 27 min
